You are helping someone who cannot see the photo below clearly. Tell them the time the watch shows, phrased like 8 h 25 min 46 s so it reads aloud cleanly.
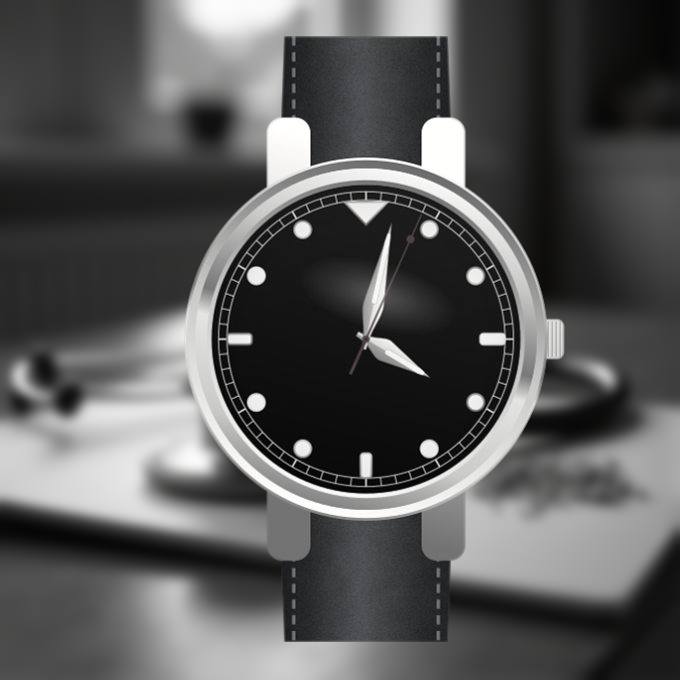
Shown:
4 h 02 min 04 s
